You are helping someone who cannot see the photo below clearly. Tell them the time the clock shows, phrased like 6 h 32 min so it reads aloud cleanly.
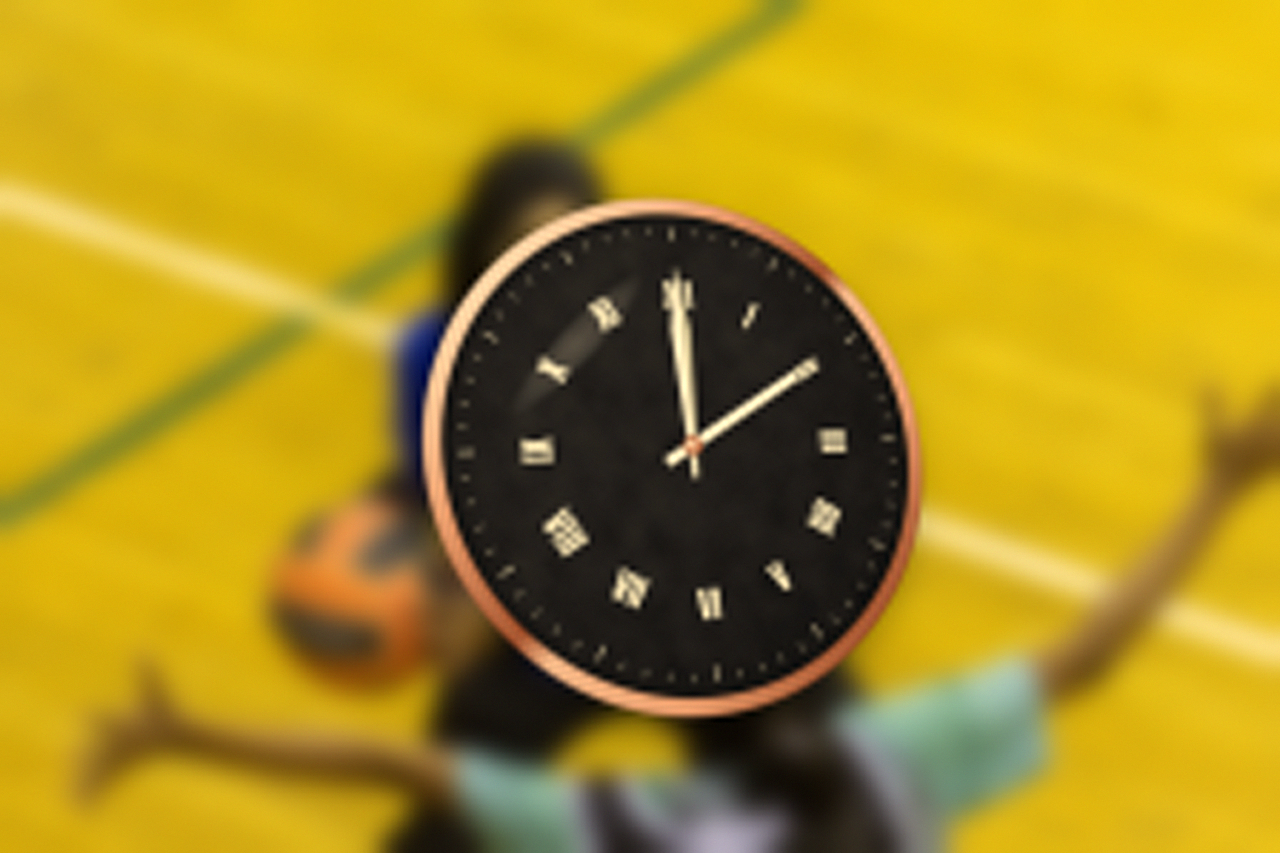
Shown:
2 h 00 min
